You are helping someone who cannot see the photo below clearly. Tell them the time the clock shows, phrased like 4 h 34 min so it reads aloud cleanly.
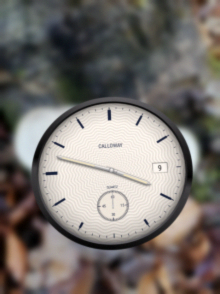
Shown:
3 h 48 min
